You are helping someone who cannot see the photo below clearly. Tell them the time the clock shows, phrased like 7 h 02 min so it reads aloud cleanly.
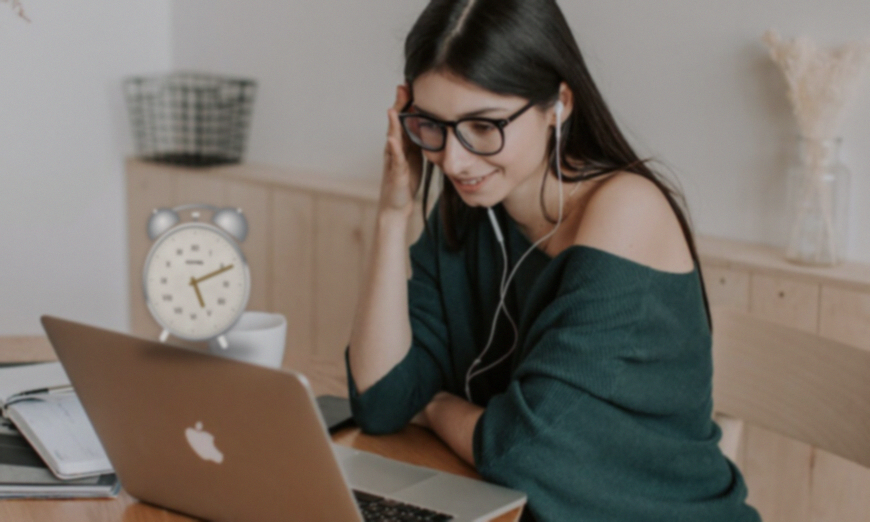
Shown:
5 h 11 min
